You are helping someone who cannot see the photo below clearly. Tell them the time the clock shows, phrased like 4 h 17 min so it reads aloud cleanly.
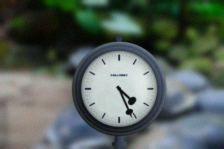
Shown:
4 h 26 min
